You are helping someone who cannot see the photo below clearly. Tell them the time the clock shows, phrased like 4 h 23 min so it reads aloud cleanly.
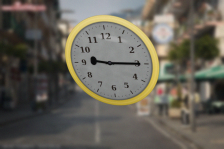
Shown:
9 h 15 min
